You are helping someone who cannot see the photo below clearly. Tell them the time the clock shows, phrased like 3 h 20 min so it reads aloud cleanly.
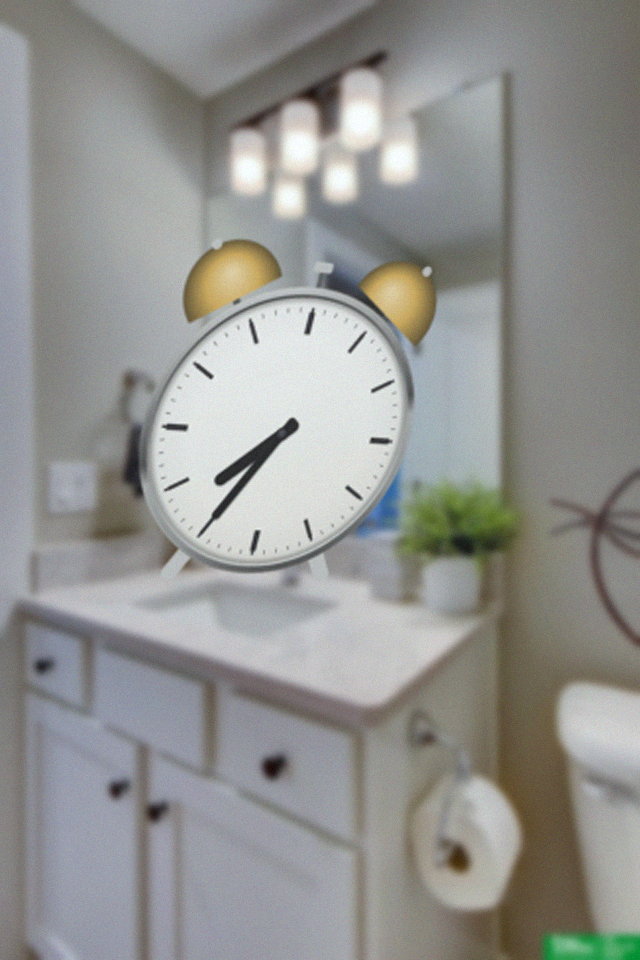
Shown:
7 h 35 min
